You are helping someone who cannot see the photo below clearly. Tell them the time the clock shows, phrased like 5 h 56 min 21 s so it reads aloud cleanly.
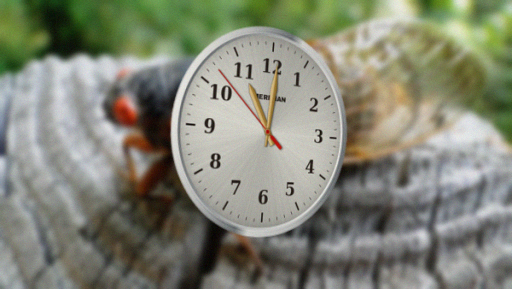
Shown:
11 h 00 min 52 s
